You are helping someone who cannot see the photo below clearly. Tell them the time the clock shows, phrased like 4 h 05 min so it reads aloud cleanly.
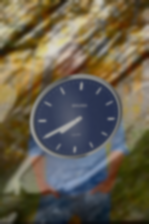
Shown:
7 h 40 min
